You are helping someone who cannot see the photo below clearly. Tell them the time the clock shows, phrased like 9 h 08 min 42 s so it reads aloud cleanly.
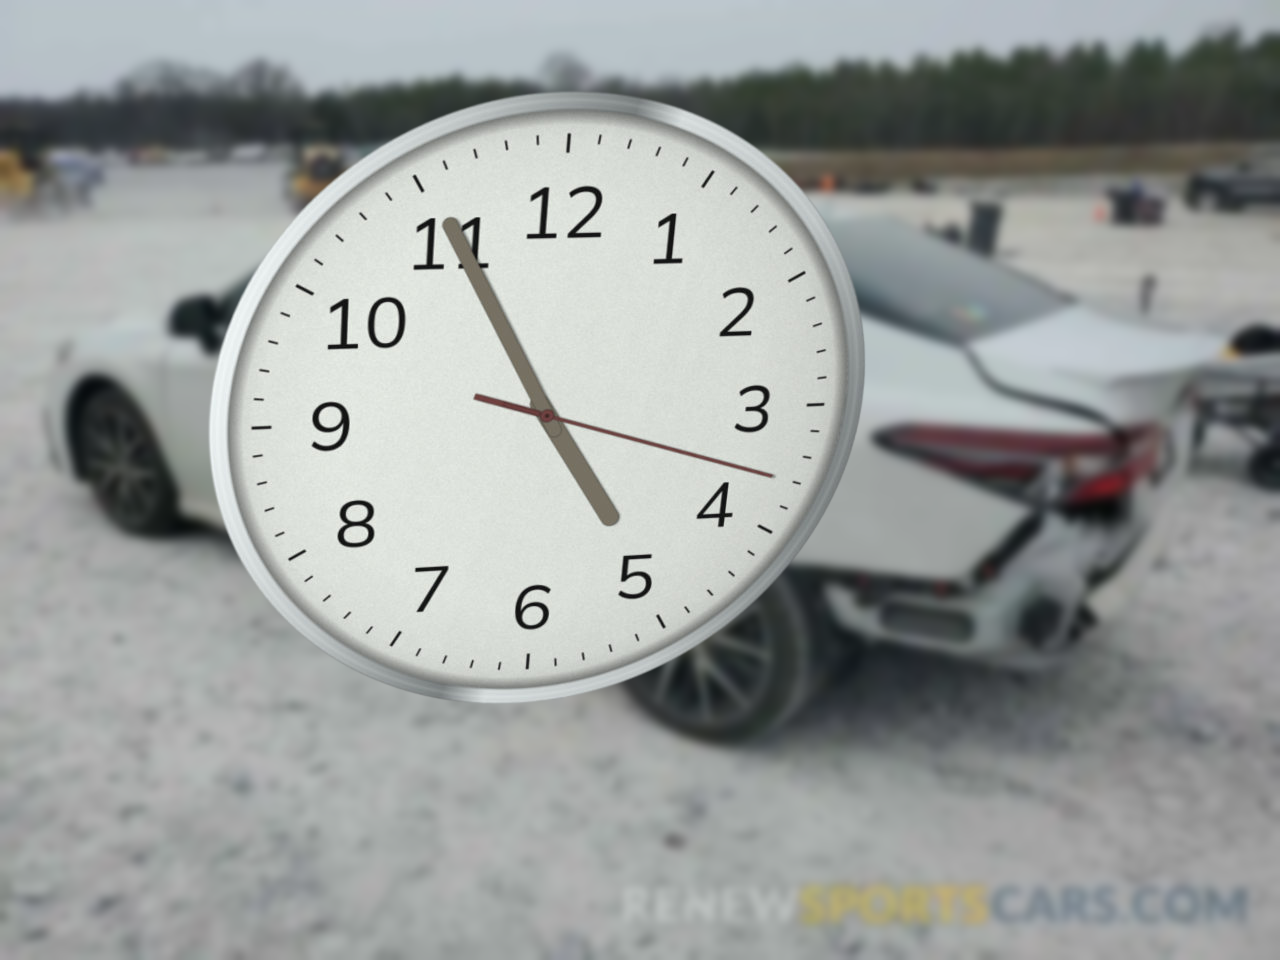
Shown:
4 h 55 min 18 s
